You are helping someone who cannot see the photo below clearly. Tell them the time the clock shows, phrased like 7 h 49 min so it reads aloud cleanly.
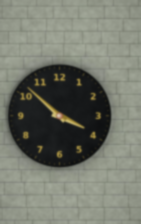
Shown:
3 h 52 min
